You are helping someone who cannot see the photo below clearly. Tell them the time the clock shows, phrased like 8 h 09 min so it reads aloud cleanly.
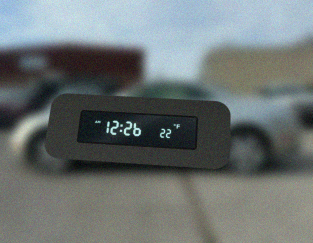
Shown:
12 h 26 min
